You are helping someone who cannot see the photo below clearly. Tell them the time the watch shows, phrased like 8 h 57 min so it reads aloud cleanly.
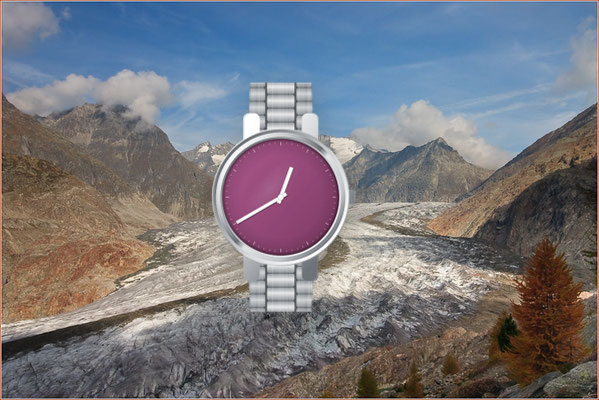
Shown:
12 h 40 min
